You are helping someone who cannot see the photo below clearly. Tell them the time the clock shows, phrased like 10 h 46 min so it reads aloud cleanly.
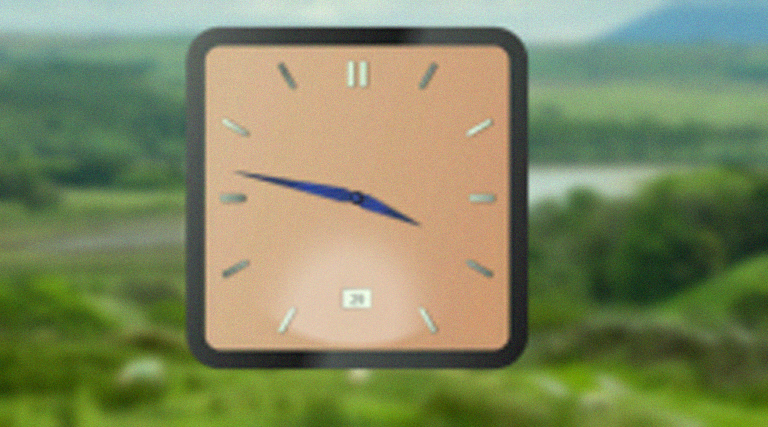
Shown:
3 h 47 min
